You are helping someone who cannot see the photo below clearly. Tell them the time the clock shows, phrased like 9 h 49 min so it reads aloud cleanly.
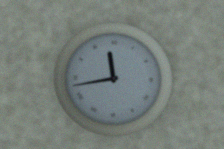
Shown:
11 h 43 min
